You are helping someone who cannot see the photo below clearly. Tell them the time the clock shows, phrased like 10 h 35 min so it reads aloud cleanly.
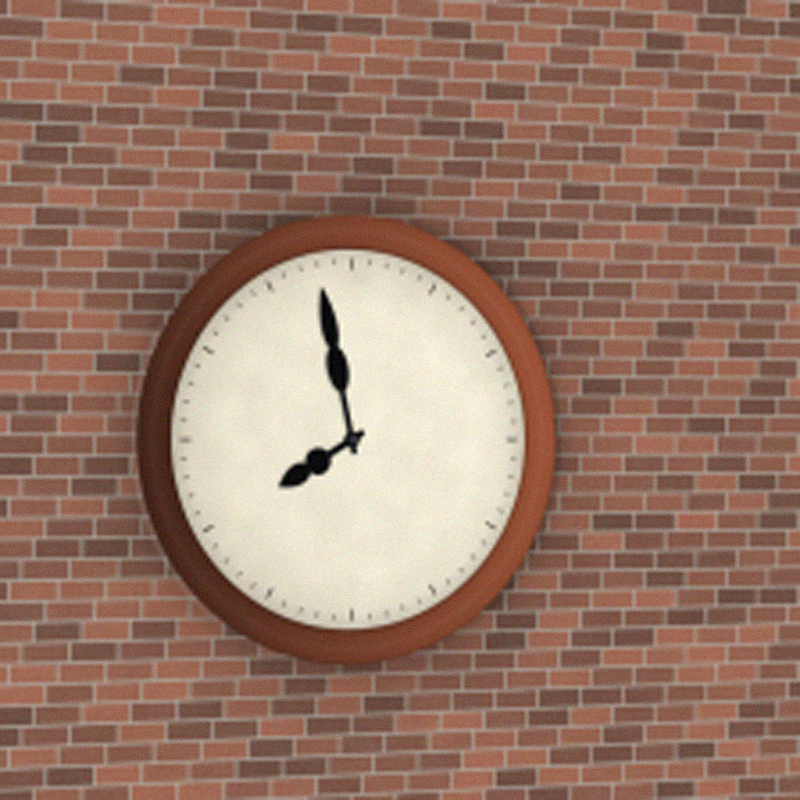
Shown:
7 h 58 min
